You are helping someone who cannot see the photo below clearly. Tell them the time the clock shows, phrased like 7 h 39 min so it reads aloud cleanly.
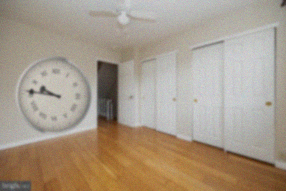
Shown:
9 h 46 min
